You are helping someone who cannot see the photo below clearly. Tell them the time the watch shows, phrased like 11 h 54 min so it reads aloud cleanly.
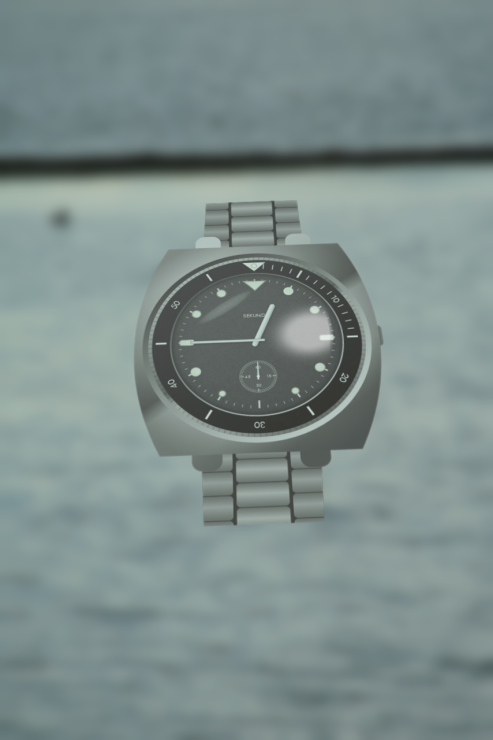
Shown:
12 h 45 min
